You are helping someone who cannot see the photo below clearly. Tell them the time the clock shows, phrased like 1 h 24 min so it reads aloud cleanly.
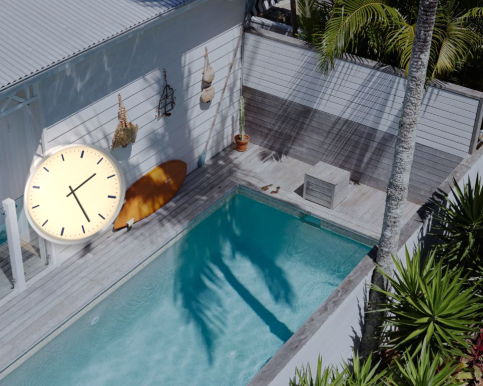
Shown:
1 h 23 min
